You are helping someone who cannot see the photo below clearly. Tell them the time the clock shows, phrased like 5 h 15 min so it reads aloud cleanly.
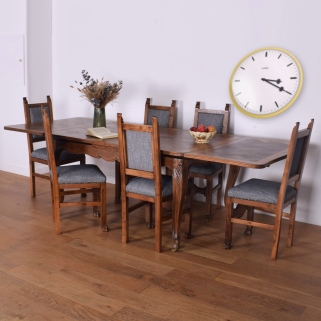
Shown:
3 h 20 min
